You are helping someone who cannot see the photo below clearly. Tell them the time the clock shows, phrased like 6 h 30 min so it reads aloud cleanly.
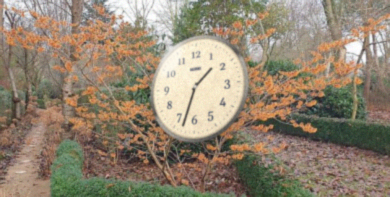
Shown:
1 h 33 min
